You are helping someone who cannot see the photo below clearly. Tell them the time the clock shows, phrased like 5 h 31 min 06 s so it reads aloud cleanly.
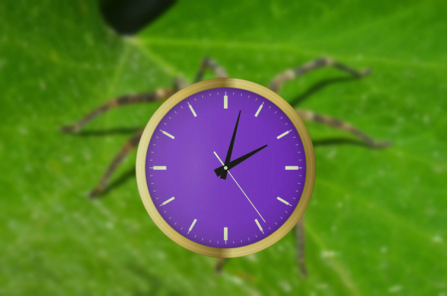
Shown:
2 h 02 min 24 s
